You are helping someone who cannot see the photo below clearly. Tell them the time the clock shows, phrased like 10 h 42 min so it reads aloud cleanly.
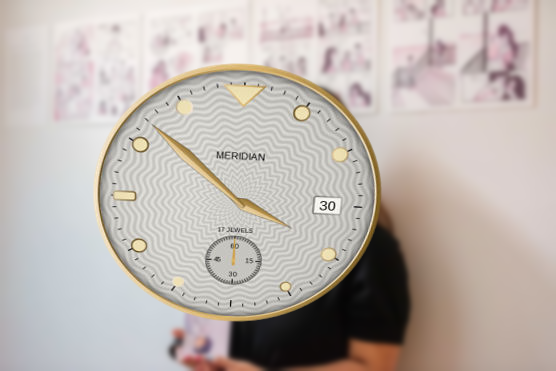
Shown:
3 h 52 min
